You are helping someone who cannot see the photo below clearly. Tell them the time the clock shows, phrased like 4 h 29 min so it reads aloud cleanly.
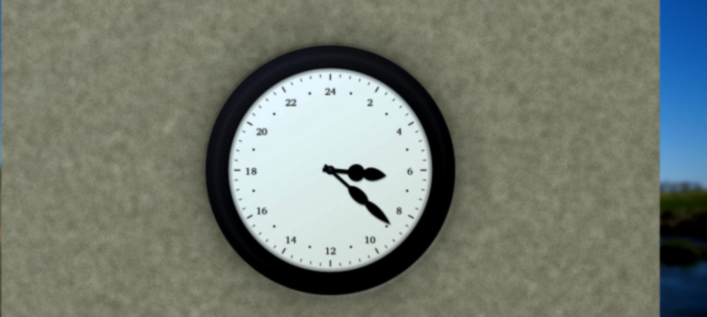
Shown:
6 h 22 min
